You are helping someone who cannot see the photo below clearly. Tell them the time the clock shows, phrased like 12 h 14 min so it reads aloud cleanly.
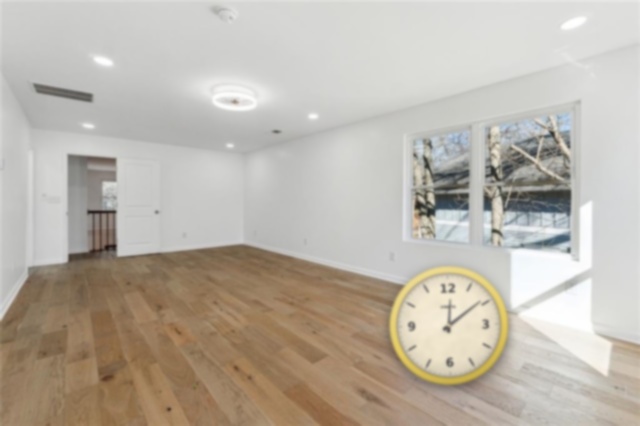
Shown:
12 h 09 min
